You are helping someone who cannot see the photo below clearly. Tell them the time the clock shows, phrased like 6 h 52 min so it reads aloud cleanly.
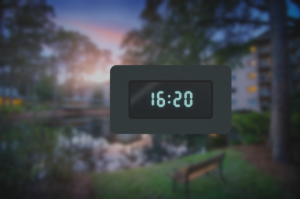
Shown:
16 h 20 min
